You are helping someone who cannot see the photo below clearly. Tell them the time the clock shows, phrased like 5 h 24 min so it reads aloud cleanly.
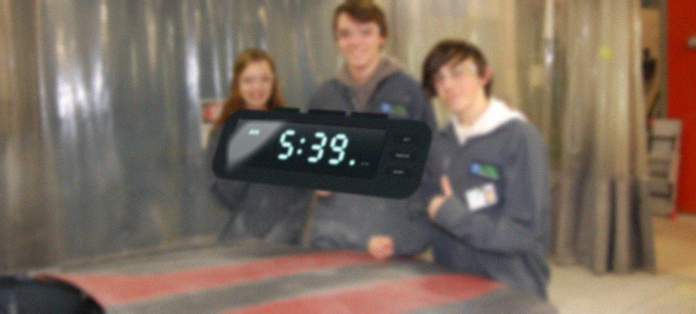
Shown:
5 h 39 min
